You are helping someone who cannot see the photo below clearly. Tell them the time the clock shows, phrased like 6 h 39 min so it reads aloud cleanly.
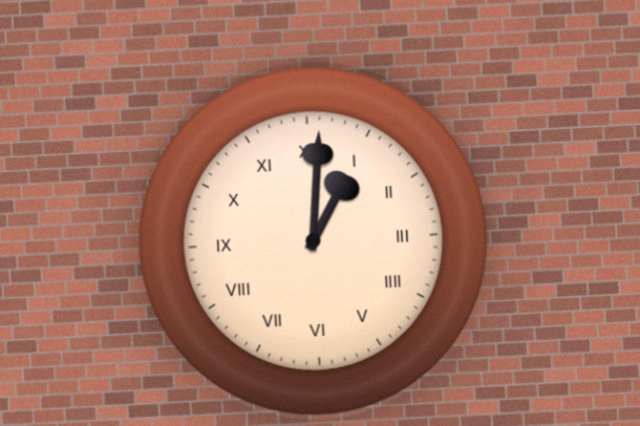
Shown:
1 h 01 min
